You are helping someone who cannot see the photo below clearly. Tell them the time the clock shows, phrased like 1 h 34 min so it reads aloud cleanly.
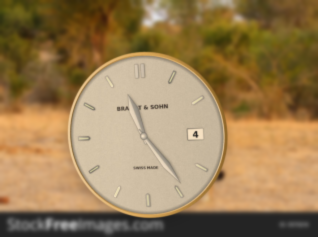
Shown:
11 h 24 min
